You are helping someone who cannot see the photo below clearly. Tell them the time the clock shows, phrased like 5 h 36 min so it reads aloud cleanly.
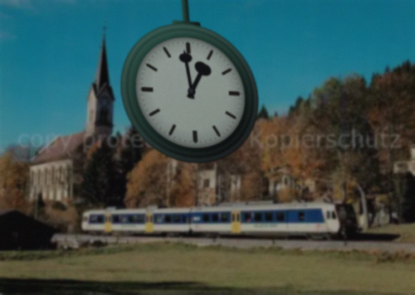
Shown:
12 h 59 min
